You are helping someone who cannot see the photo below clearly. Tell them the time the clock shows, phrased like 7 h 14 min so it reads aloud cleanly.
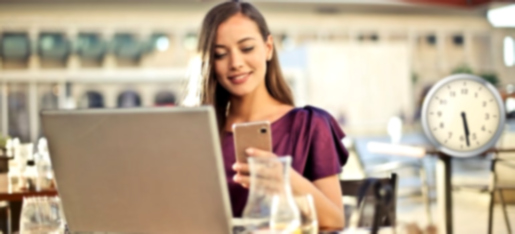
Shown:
5 h 28 min
